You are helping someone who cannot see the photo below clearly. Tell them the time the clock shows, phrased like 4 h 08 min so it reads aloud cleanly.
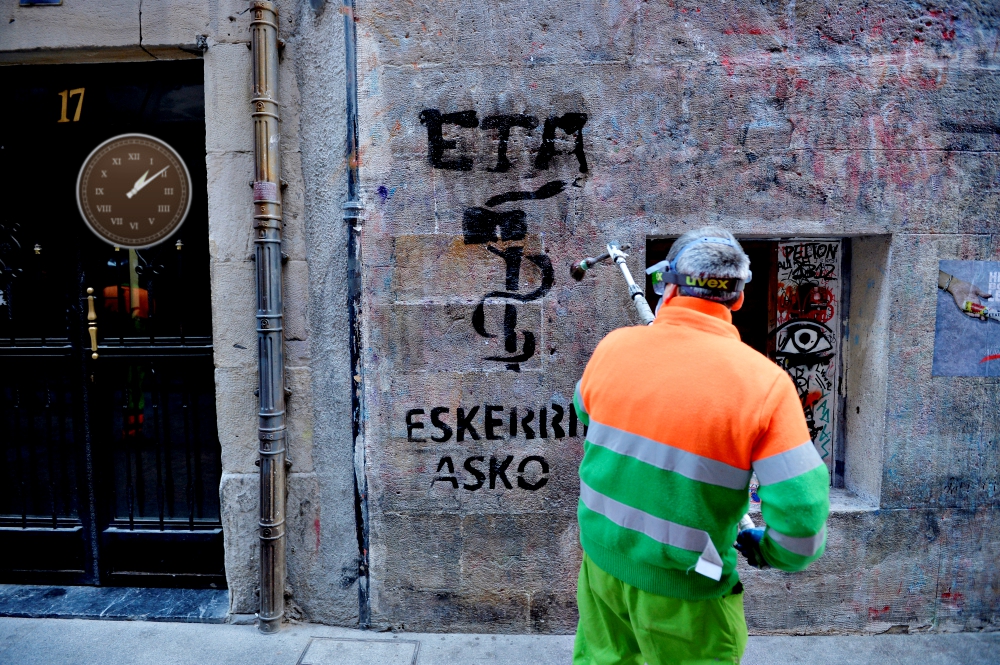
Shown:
1 h 09 min
